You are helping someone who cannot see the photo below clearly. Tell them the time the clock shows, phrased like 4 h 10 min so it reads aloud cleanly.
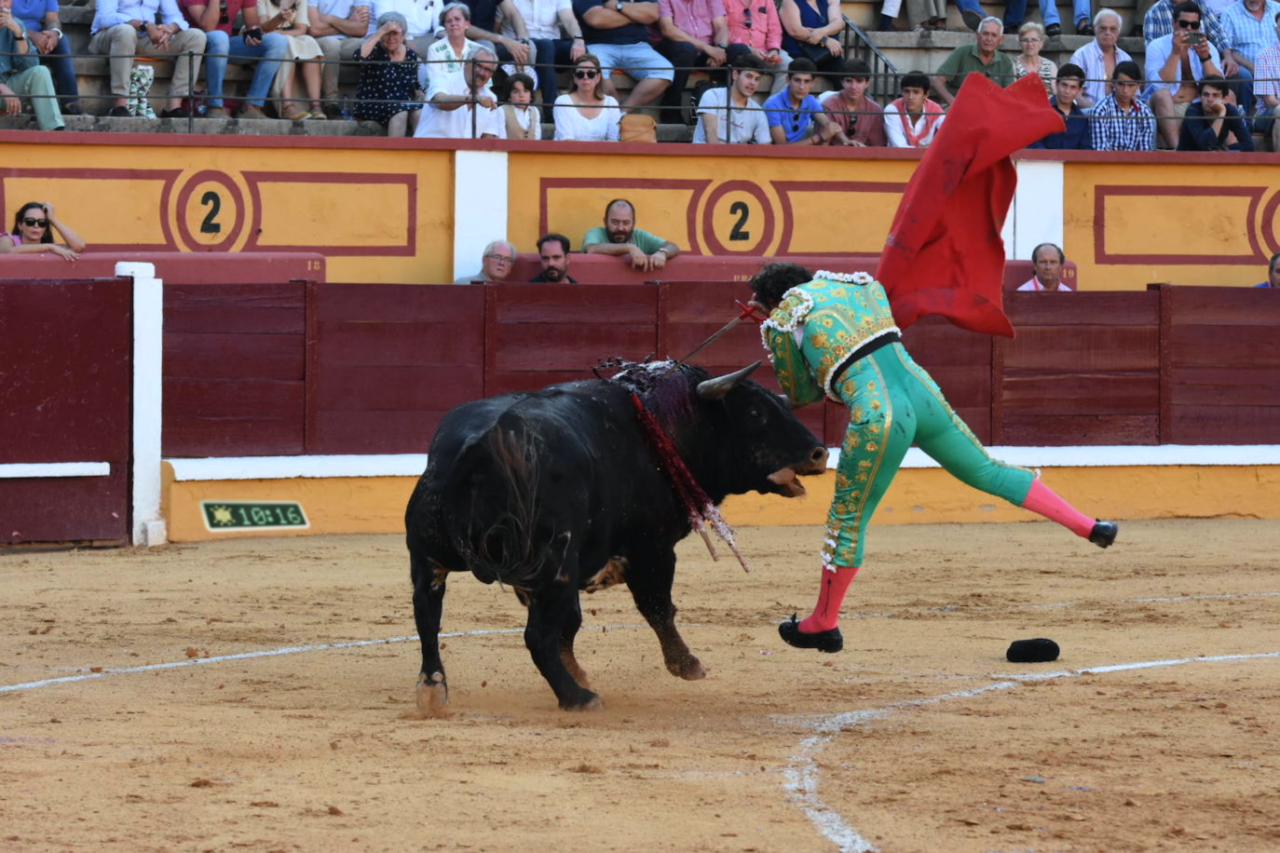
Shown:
10 h 16 min
